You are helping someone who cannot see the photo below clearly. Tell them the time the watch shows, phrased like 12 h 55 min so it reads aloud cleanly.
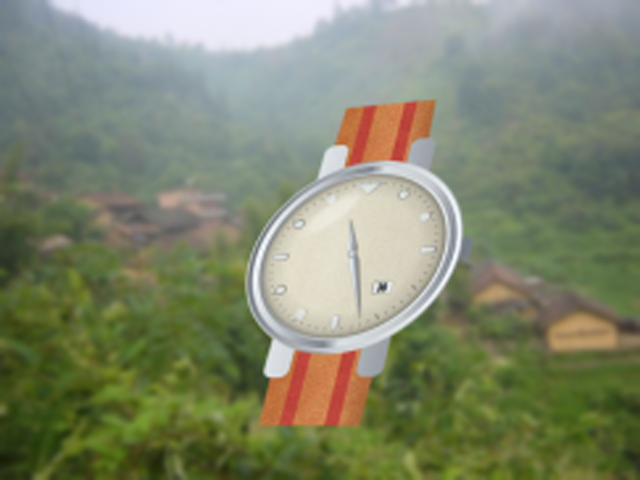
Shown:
11 h 27 min
